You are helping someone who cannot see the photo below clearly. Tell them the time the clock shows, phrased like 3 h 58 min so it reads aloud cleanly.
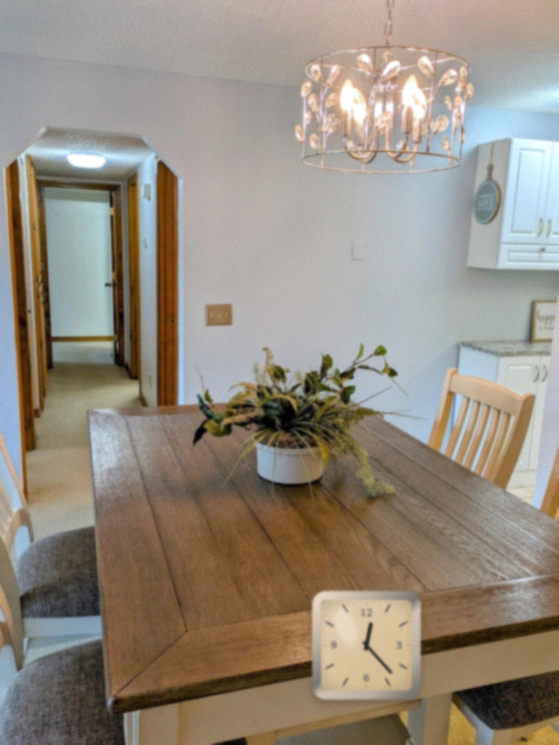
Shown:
12 h 23 min
